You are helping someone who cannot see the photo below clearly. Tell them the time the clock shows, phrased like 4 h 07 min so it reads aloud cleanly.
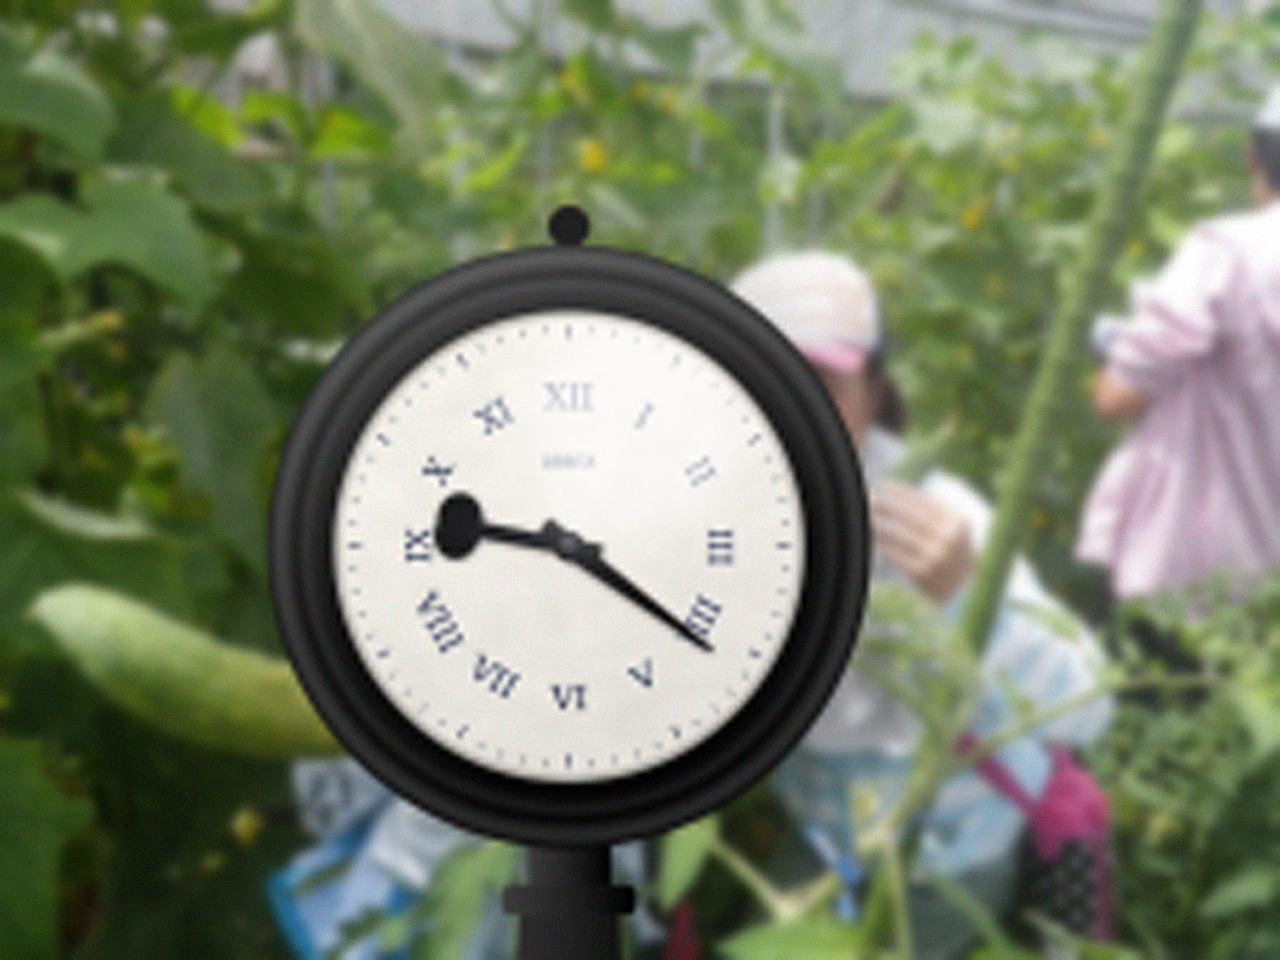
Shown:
9 h 21 min
